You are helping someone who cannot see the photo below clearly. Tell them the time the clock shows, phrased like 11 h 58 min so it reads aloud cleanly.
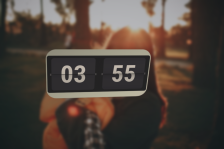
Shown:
3 h 55 min
